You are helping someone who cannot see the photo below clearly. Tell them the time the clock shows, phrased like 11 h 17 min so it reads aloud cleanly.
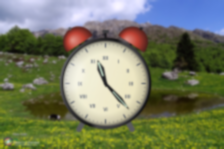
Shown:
11 h 23 min
